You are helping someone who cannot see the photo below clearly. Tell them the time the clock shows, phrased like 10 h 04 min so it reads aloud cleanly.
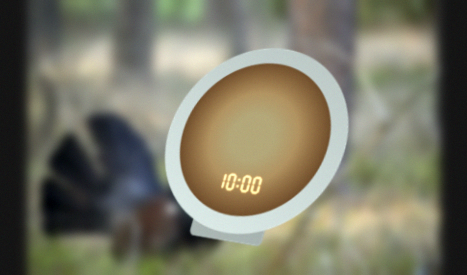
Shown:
10 h 00 min
